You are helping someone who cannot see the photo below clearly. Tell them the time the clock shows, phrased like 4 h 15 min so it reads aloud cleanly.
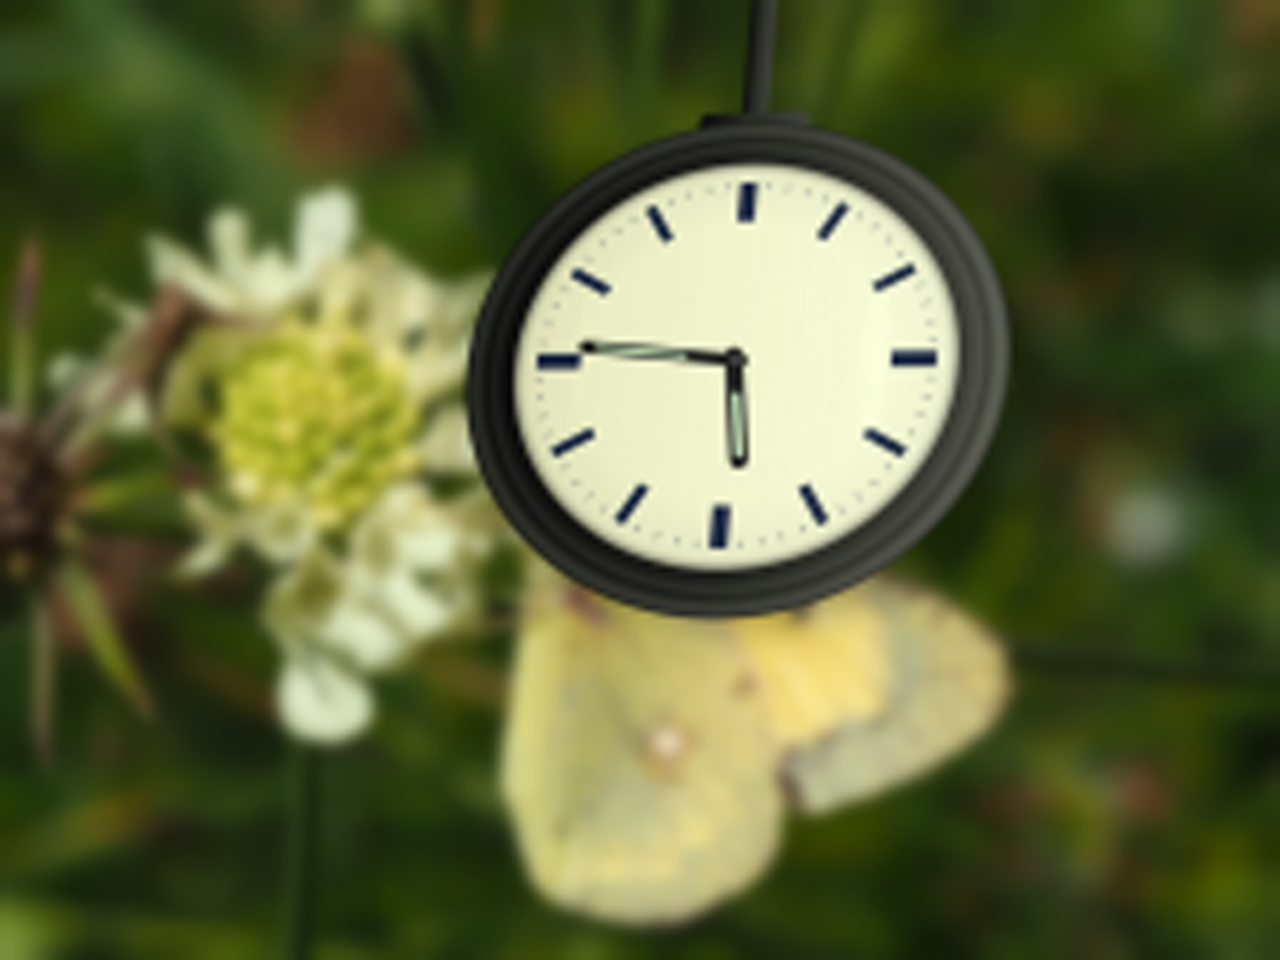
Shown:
5 h 46 min
